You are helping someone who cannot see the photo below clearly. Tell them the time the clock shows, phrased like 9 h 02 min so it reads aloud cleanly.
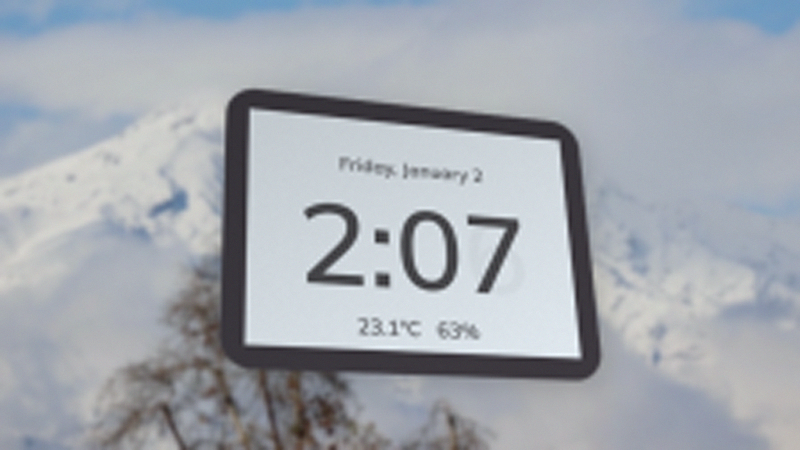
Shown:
2 h 07 min
